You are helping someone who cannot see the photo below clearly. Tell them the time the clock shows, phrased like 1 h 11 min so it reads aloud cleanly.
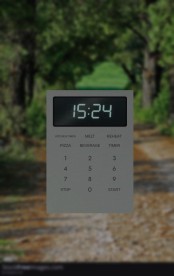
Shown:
15 h 24 min
